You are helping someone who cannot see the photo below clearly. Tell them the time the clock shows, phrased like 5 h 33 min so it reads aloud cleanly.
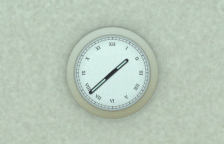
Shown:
1 h 38 min
